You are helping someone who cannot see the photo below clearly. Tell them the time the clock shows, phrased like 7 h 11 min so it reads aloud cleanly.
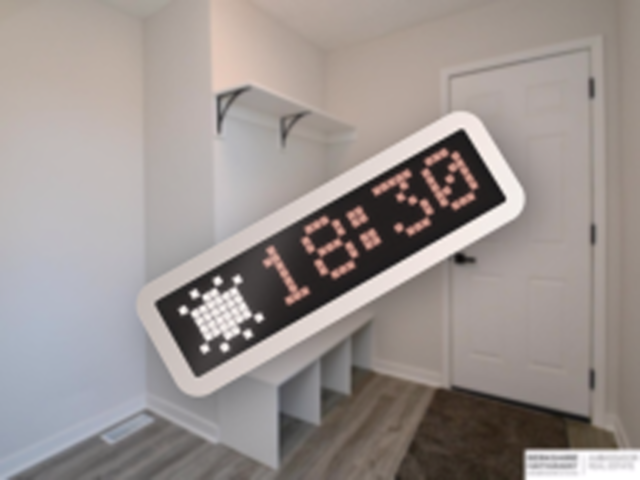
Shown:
18 h 30 min
